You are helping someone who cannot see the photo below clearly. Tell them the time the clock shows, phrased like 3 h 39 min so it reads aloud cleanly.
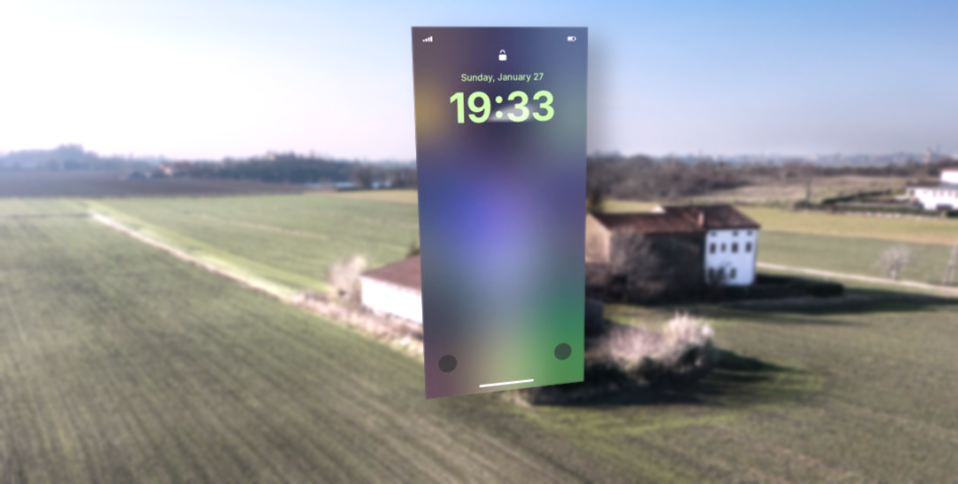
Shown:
19 h 33 min
